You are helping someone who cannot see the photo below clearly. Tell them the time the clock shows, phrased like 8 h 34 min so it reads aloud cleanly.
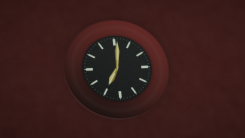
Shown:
7 h 01 min
